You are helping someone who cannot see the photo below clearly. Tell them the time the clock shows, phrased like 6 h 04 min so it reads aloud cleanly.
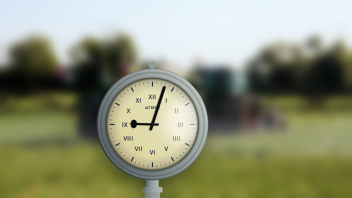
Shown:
9 h 03 min
